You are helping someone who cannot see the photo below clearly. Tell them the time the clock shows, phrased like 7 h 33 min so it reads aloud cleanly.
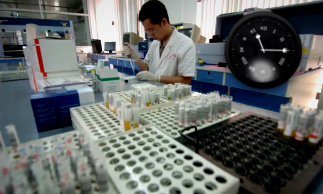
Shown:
11 h 15 min
